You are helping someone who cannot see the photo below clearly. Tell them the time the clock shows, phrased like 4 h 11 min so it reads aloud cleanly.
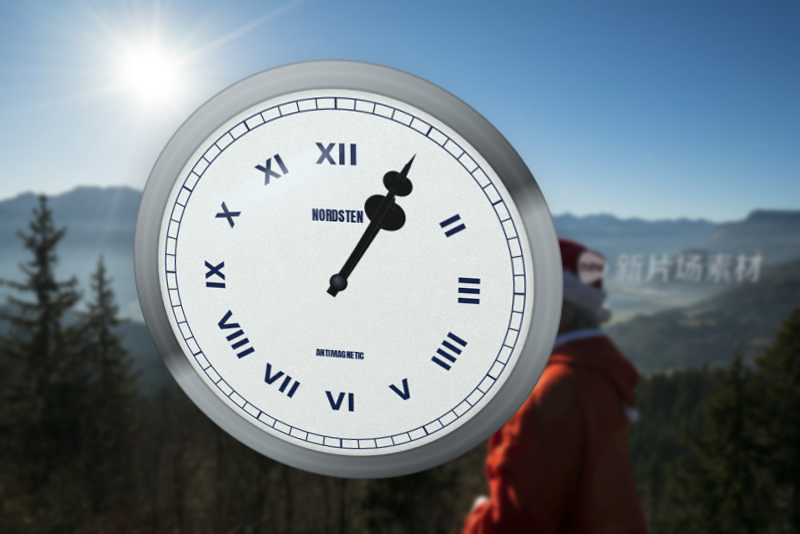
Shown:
1 h 05 min
